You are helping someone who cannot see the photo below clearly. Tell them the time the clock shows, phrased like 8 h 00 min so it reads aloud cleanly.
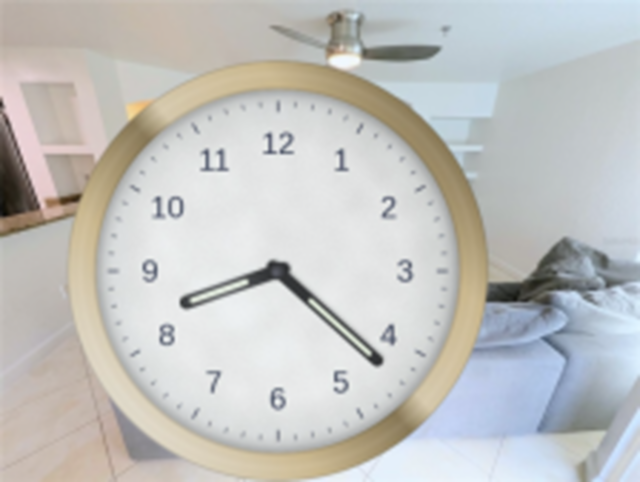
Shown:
8 h 22 min
